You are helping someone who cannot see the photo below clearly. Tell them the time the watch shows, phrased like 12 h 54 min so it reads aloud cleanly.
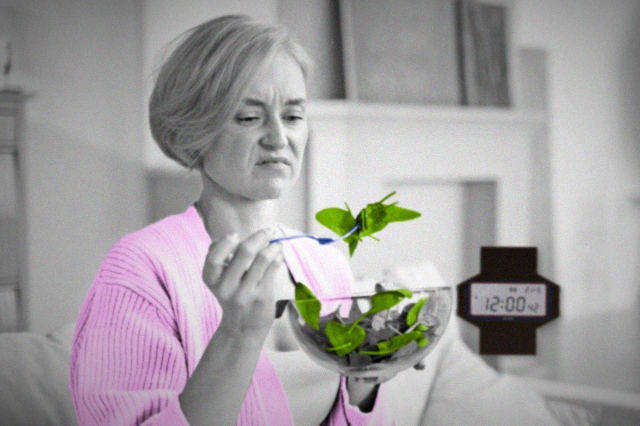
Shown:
12 h 00 min
